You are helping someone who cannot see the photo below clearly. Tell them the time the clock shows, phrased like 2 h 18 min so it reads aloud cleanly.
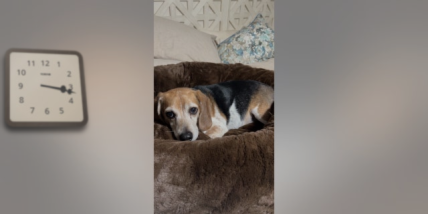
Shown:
3 h 17 min
